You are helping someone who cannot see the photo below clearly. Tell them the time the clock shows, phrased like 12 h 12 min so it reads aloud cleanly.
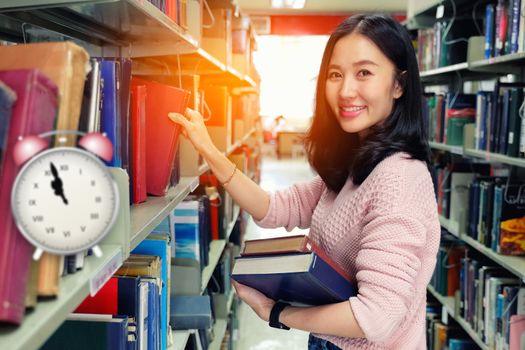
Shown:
10 h 57 min
